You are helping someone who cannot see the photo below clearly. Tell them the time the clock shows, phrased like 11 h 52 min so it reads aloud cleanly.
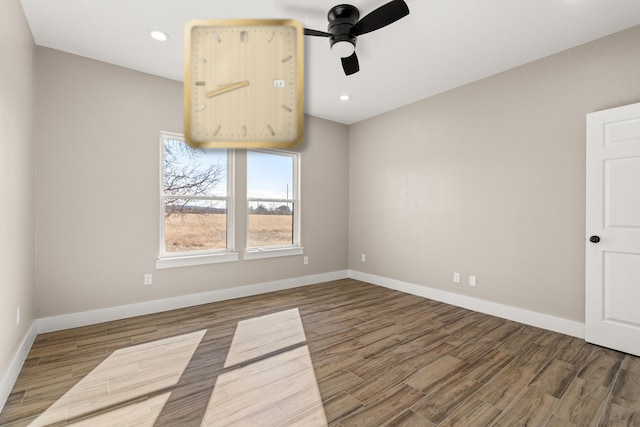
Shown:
8 h 42 min
